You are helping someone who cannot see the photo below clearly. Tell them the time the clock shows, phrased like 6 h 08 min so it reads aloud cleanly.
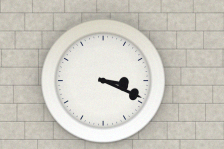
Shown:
3 h 19 min
